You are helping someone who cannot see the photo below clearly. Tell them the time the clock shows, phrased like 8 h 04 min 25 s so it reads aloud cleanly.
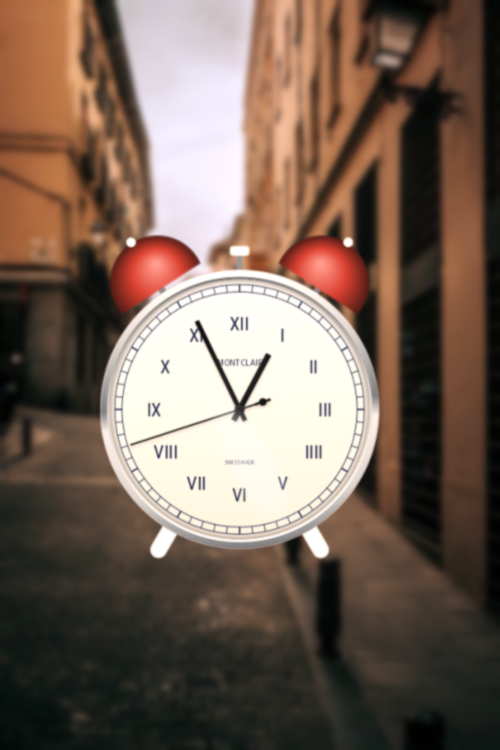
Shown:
12 h 55 min 42 s
